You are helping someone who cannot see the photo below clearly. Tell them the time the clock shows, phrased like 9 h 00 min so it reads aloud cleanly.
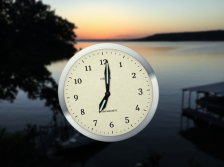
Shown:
7 h 01 min
